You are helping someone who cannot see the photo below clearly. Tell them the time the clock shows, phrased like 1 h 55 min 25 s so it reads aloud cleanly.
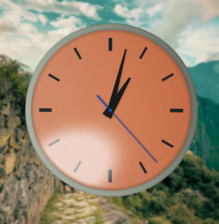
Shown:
1 h 02 min 23 s
